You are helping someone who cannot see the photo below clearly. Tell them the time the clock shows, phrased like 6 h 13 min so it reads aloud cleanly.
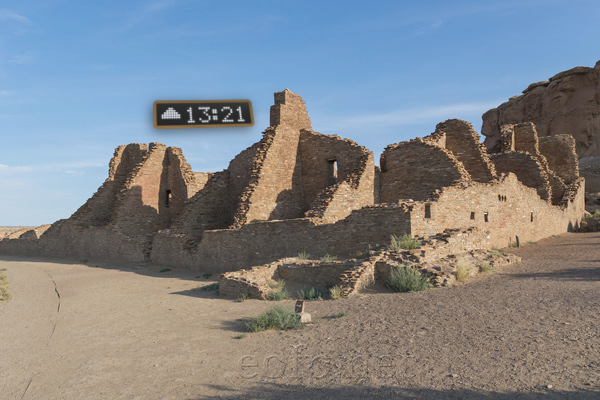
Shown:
13 h 21 min
